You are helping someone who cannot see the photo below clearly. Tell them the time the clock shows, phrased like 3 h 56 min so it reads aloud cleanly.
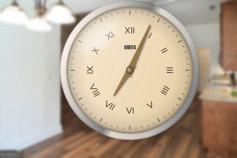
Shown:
7 h 04 min
